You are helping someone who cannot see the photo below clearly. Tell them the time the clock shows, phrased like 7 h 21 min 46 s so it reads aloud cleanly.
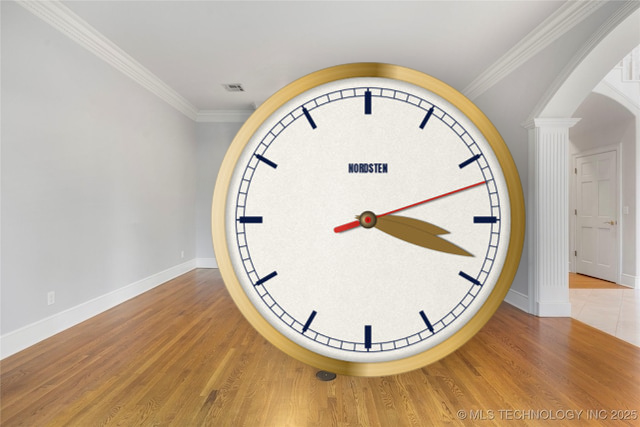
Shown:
3 h 18 min 12 s
